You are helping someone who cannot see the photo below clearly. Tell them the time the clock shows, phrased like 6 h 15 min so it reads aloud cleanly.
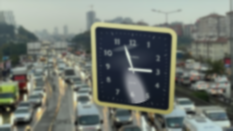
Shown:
2 h 57 min
